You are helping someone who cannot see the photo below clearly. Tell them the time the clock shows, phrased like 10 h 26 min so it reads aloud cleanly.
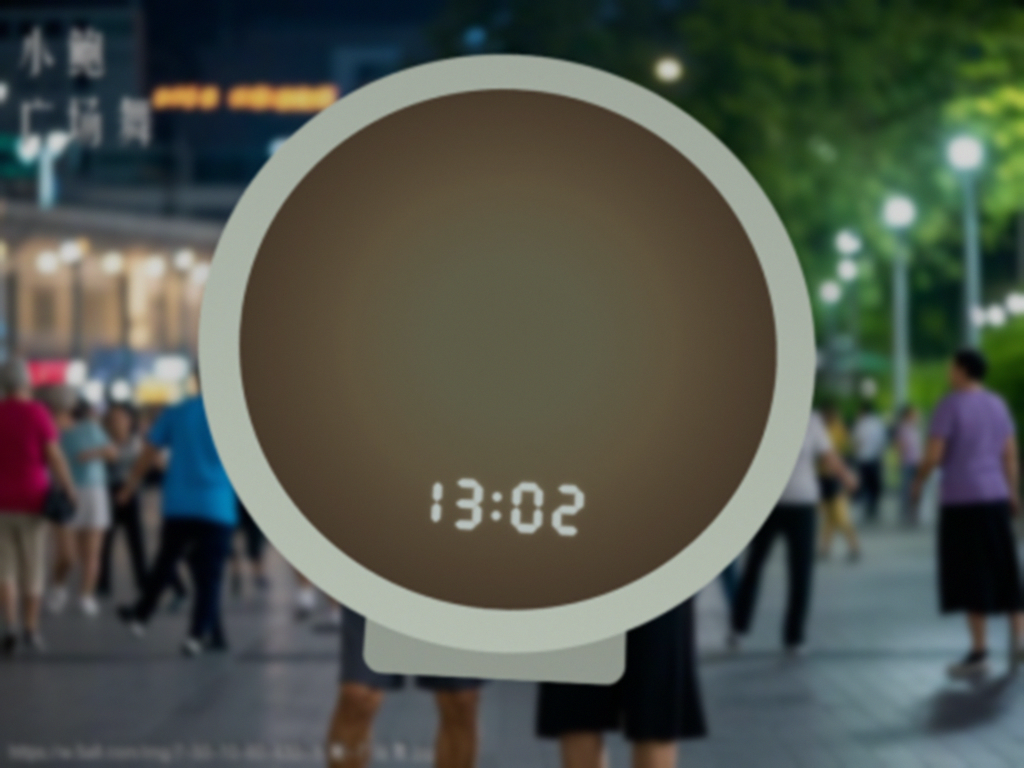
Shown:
13 h 02 min
